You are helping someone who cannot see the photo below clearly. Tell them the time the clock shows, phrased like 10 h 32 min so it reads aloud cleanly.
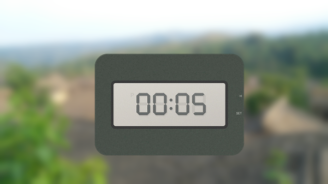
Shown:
0 h 05 min
